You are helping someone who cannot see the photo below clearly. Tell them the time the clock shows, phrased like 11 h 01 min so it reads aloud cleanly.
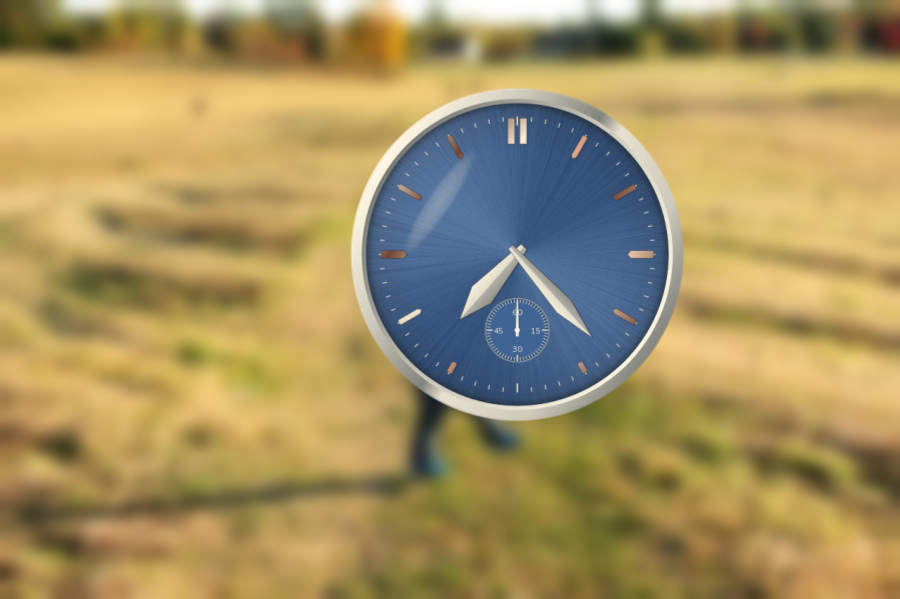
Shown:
7 h 23 min
